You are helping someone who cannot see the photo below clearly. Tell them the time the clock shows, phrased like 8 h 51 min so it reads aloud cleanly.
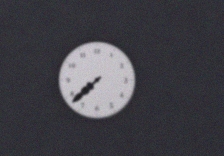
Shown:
7 h 38 min
